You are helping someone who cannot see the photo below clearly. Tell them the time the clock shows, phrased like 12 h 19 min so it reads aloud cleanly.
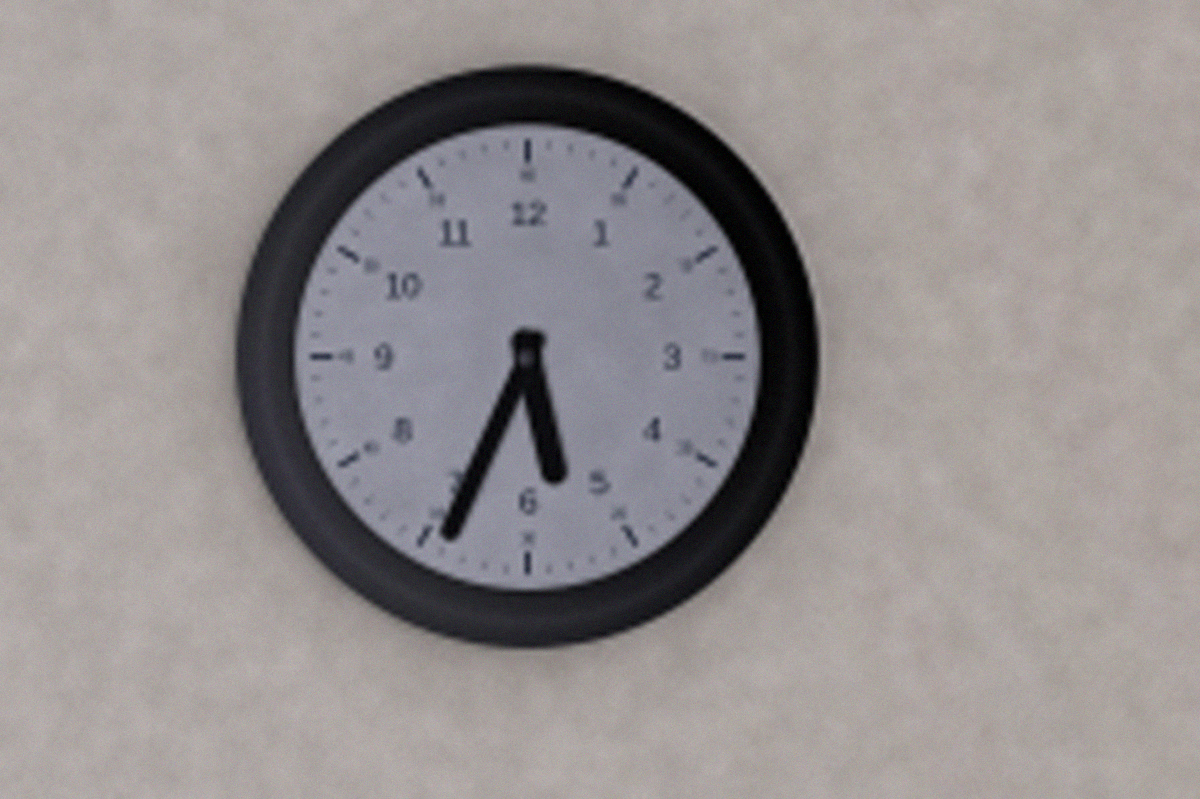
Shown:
5 h 34 min
